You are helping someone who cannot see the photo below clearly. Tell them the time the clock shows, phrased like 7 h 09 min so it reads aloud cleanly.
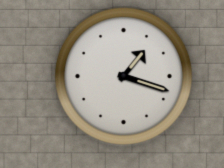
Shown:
1 h 18 min
